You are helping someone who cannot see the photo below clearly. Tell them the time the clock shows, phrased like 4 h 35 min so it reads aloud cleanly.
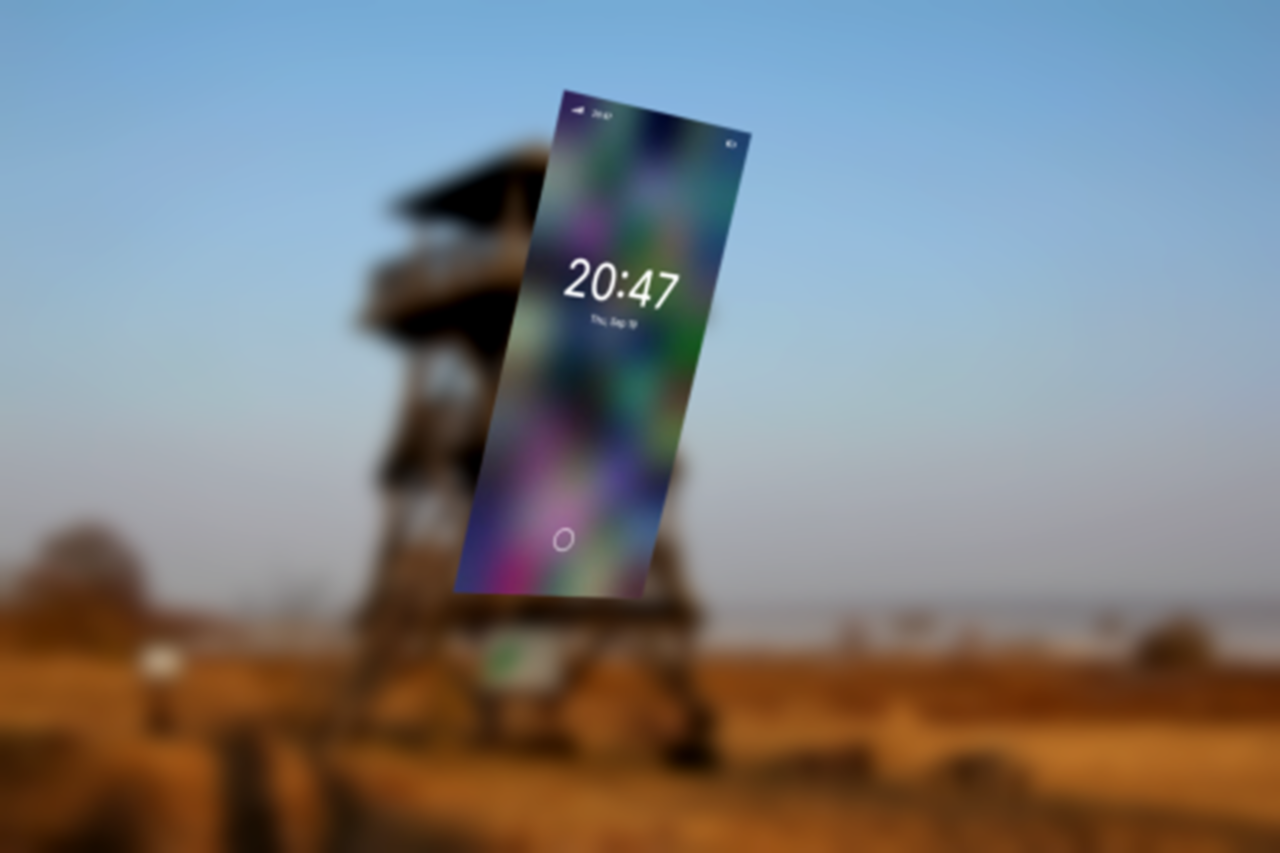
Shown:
20 h 47 min
